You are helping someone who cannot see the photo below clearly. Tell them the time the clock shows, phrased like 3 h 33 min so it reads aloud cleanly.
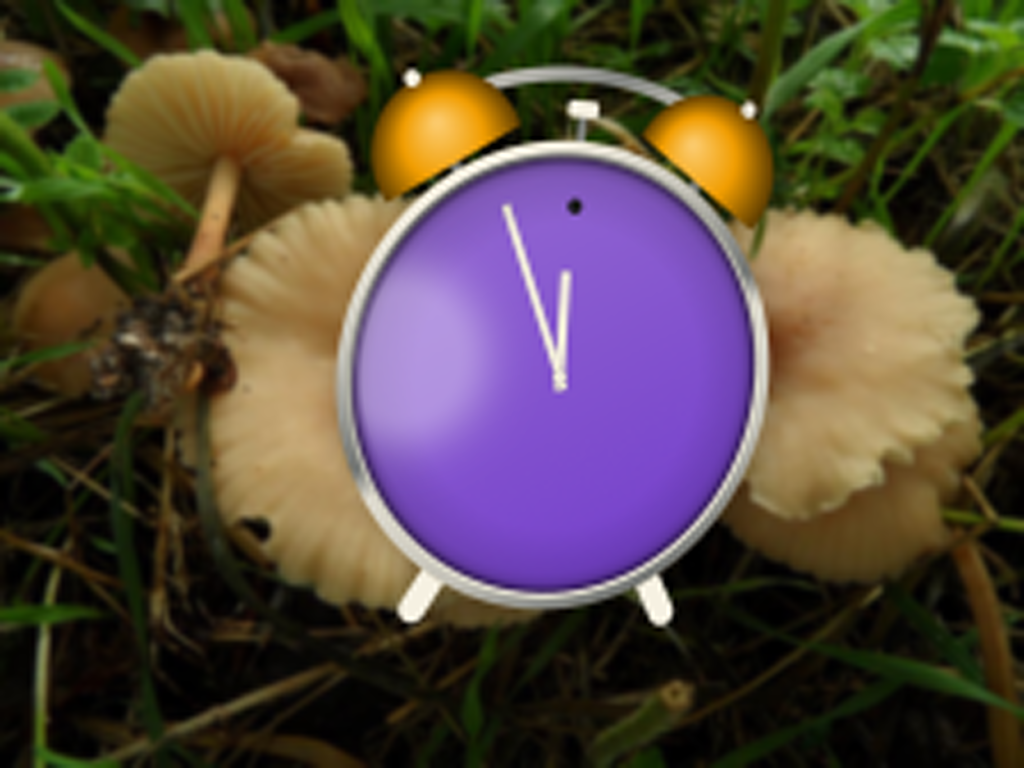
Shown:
11 h 56 min
